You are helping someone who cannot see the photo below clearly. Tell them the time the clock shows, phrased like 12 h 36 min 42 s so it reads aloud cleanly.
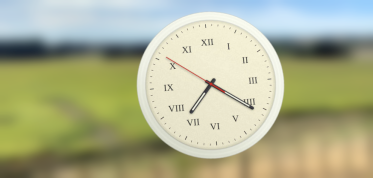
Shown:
7 h 20 min 51 s
